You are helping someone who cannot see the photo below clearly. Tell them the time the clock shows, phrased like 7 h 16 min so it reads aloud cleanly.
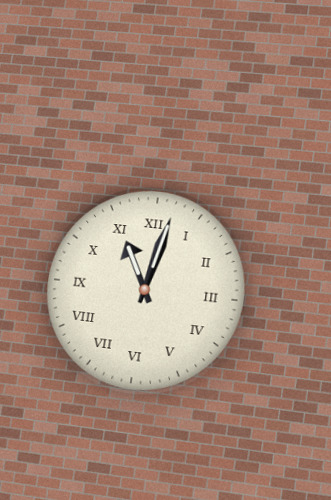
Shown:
11 h 02 min
